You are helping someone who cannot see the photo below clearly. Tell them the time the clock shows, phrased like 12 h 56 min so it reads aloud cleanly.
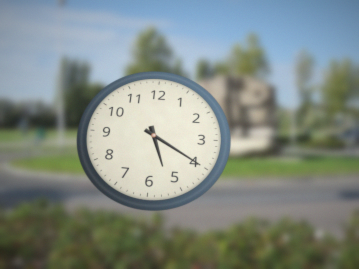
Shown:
5 h 20 min
